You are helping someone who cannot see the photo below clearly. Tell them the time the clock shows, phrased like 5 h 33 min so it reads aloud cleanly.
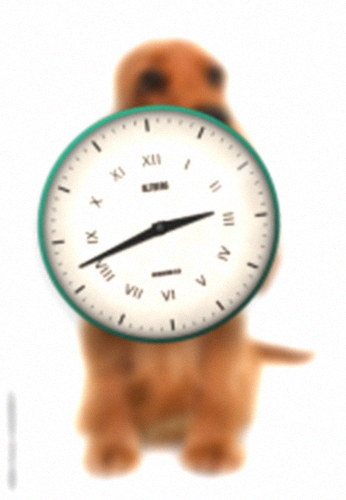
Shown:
2 h 42 min
